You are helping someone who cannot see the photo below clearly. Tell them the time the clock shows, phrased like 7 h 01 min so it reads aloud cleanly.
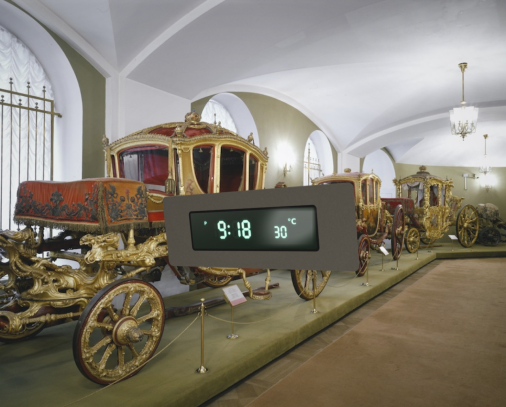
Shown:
9 h 18 min
